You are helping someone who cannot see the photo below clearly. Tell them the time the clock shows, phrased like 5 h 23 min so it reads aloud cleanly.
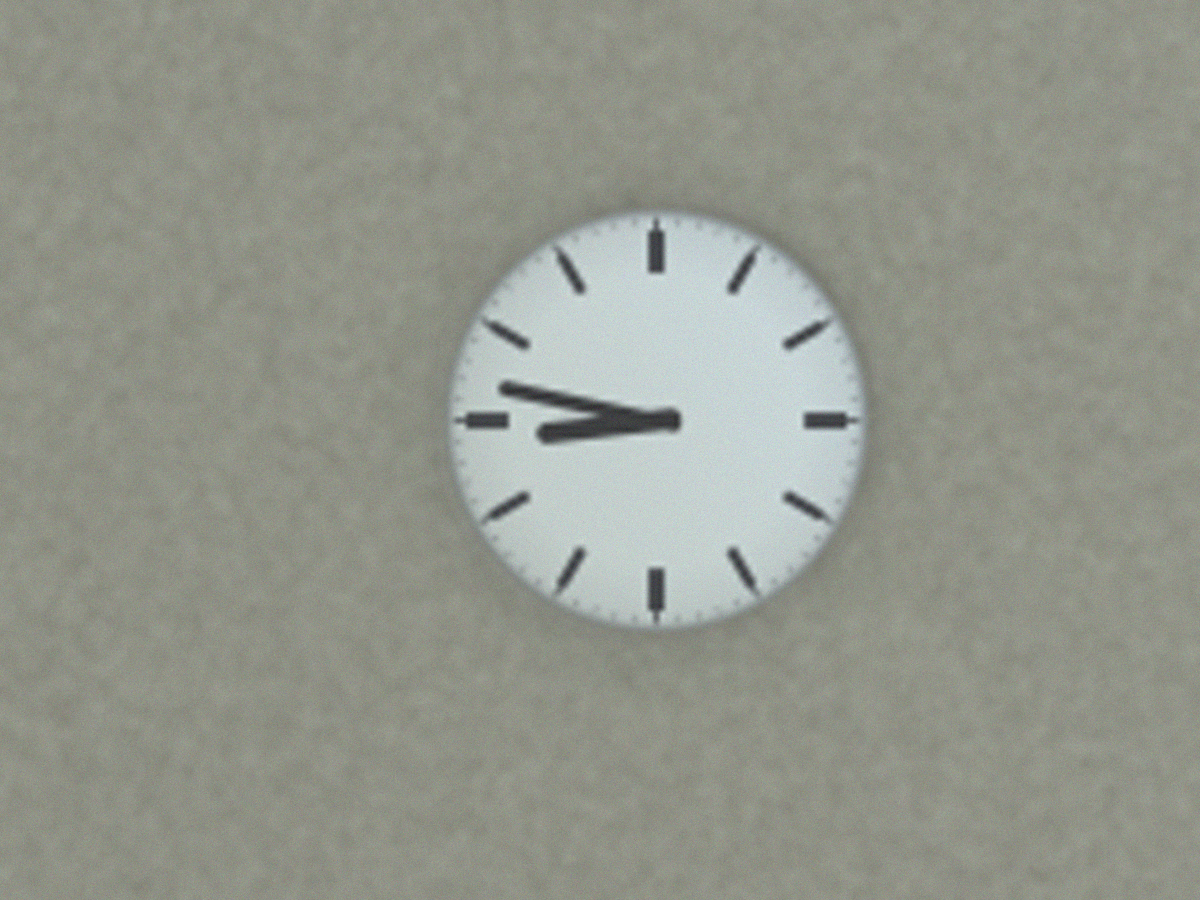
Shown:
8 h 47 min
